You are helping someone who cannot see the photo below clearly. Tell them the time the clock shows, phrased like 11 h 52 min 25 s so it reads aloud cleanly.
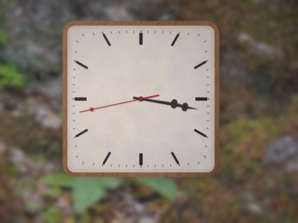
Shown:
3 h 16 min 43 s
